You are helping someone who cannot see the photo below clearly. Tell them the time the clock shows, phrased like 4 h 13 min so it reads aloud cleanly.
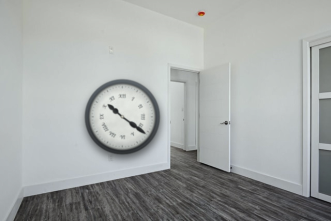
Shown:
10 h 21 min
